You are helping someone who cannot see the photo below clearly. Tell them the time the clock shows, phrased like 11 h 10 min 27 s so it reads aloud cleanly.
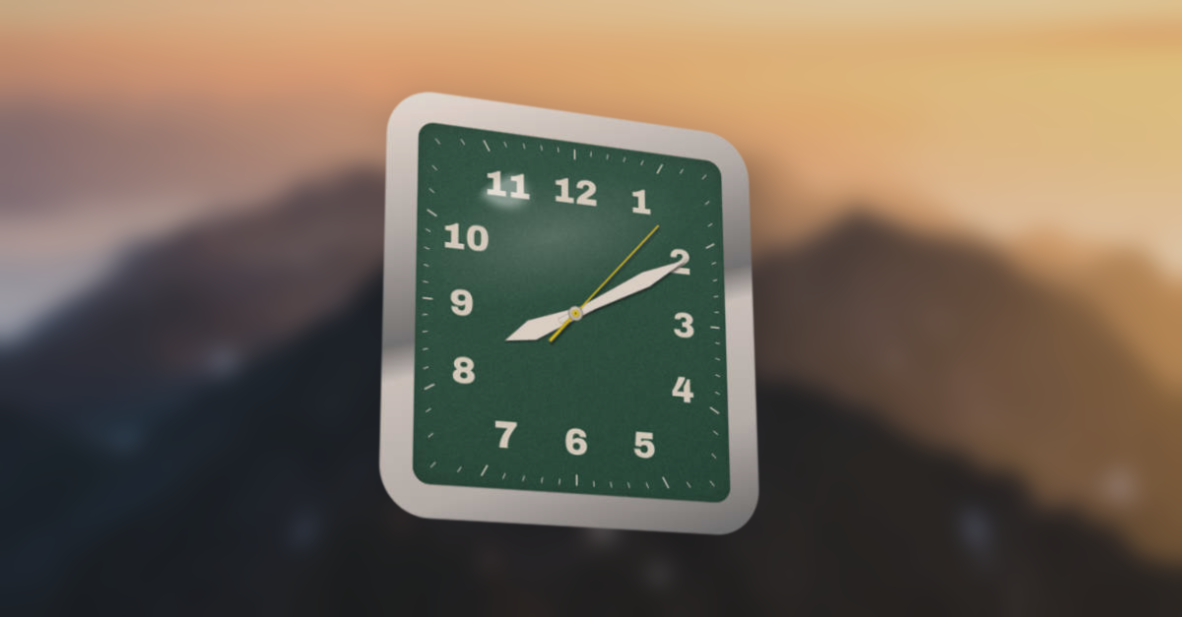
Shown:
8 h 10 min 07 s
